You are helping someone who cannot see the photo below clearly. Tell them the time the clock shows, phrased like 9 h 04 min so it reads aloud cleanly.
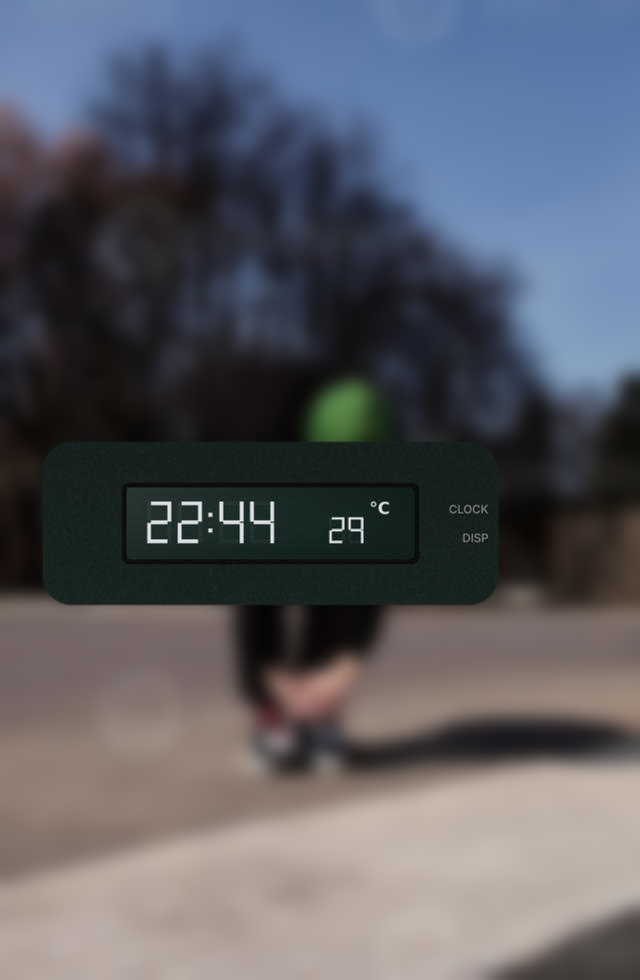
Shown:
22 h 44 min
